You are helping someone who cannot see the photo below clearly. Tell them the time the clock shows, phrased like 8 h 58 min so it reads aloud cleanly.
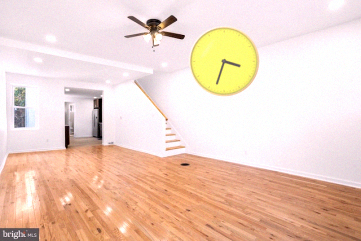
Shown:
3 h 33 min
